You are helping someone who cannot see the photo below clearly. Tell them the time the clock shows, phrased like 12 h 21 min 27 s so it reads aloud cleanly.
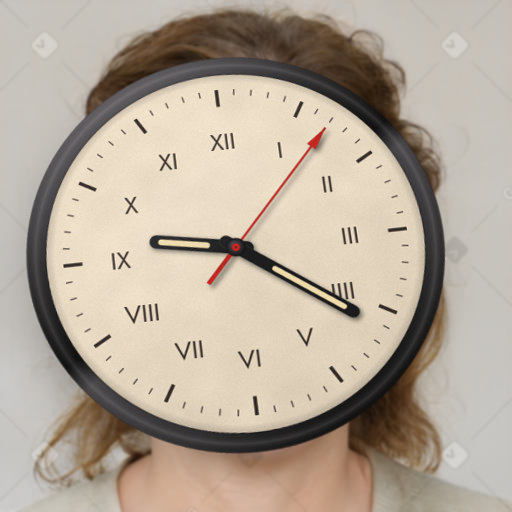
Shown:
9 h 21 min 07 s
